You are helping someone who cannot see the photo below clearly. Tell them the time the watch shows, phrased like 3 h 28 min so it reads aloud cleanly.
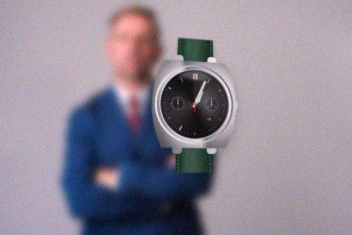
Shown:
1 h 04 min
